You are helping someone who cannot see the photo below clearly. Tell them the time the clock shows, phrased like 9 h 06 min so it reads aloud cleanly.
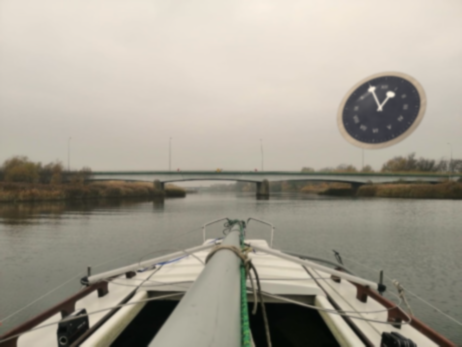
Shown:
12 h 55 min
